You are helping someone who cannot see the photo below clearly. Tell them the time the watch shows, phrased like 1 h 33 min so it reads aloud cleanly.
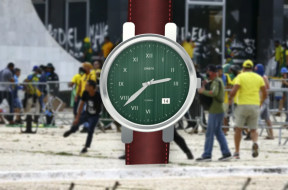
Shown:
2 h 38 min
